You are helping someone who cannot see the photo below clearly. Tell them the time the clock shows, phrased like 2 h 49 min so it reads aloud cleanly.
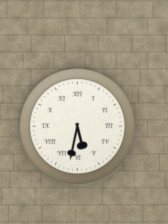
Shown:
5 h 32 min
